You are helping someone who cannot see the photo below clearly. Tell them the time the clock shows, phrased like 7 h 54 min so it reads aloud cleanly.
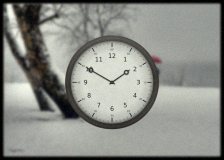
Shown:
1 h 50 min
